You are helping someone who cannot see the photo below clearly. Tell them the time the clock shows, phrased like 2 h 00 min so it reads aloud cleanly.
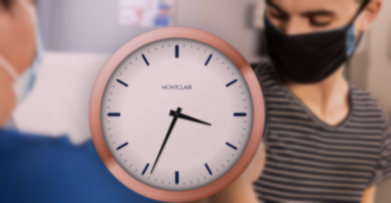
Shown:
3 h 34 min
